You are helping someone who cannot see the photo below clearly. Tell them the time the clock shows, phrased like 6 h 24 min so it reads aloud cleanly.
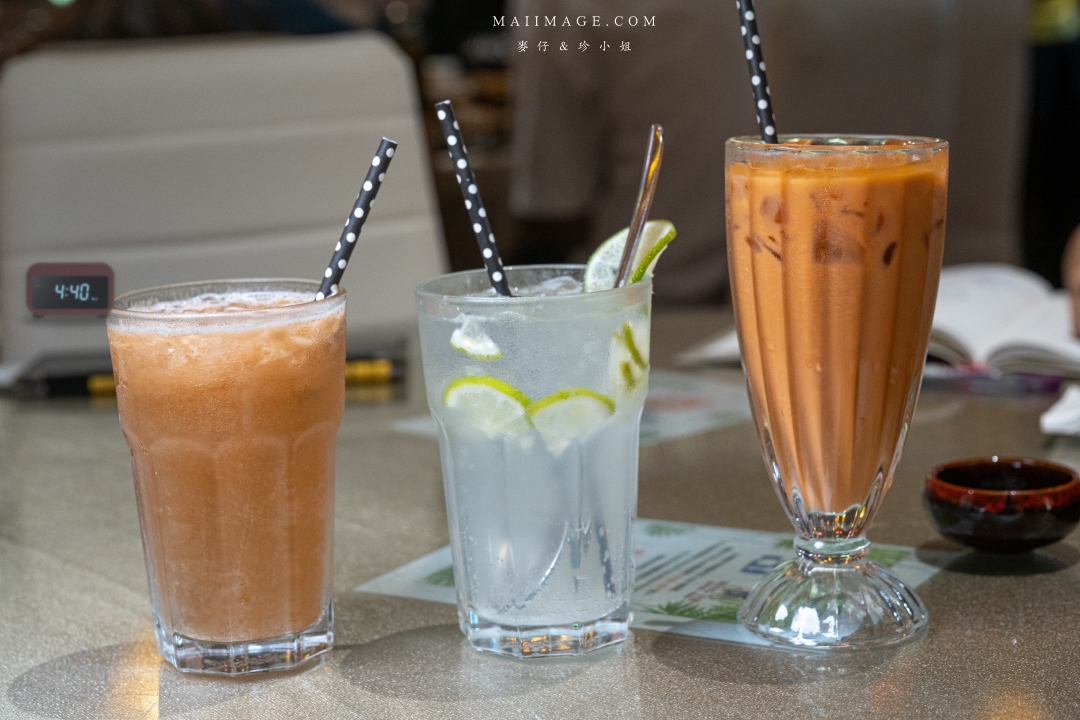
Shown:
4 h 40 min
